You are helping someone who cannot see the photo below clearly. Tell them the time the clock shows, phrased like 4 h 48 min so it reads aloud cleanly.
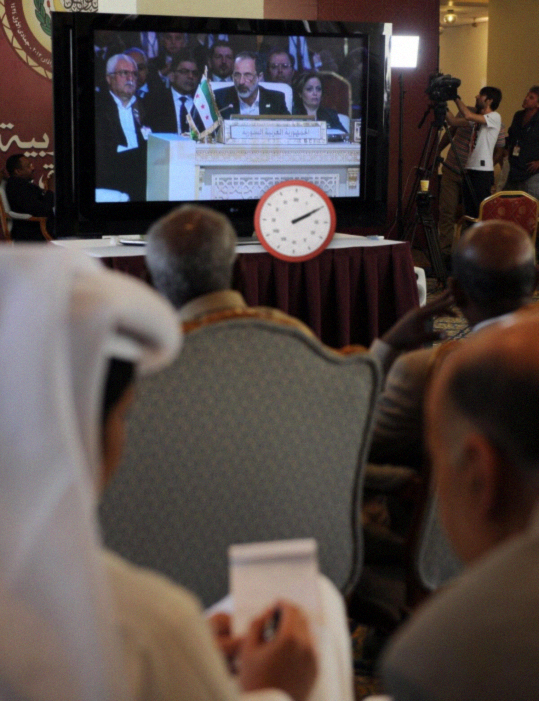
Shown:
2 h 10 min
